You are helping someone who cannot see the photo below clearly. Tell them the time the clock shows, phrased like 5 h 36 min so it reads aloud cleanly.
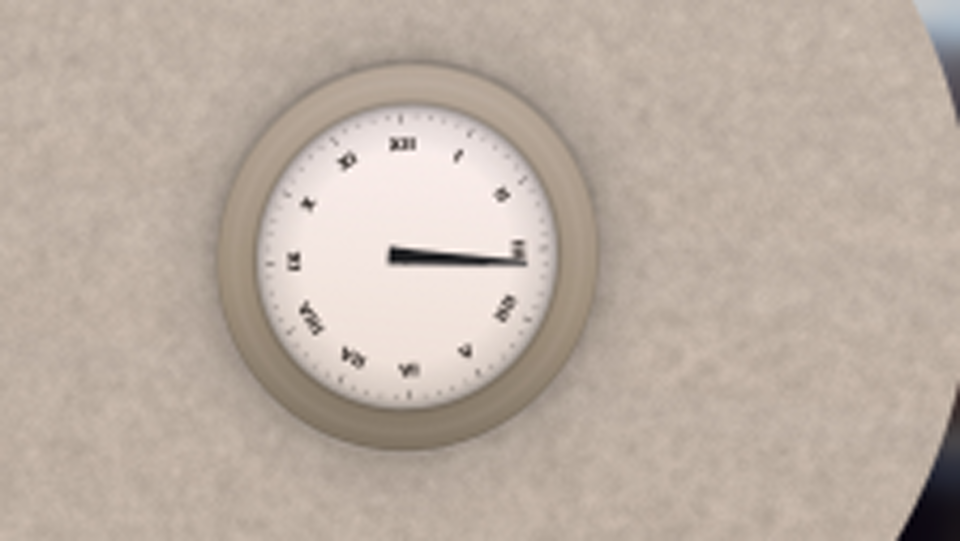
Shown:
3 h 16 min
